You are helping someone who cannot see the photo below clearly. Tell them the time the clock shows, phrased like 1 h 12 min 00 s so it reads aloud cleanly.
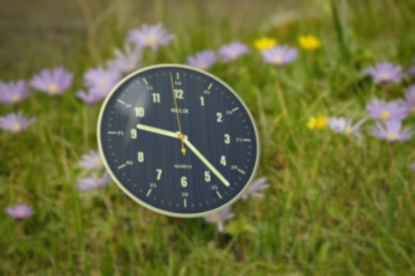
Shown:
9 h 22 min 59 s
